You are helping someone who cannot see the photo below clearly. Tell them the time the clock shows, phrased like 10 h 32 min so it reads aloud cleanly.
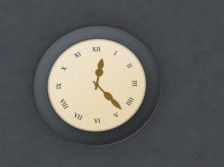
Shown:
12 h 23 min
